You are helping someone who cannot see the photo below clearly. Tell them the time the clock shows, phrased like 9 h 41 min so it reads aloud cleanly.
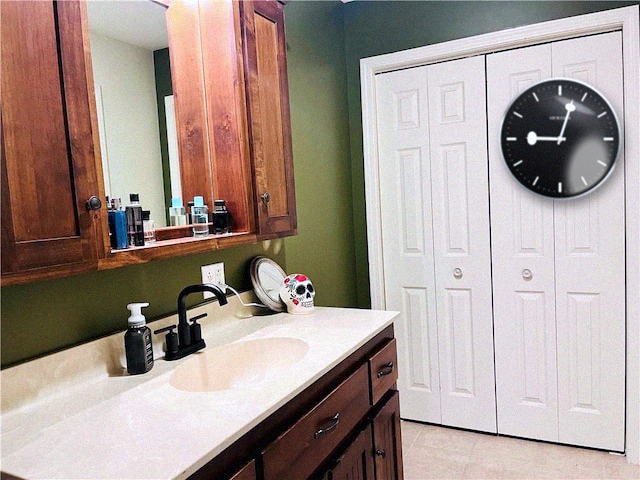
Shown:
9 h 03 min
